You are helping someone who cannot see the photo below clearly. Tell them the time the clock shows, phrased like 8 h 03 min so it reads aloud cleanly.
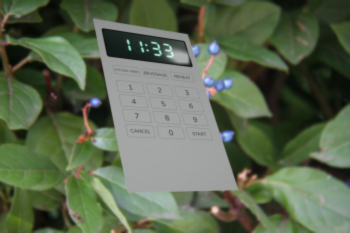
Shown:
11 h 33 min
